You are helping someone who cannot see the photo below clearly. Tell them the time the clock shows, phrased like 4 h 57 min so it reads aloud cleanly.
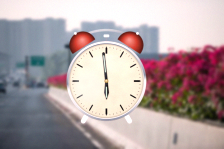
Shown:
5 h 59 min
